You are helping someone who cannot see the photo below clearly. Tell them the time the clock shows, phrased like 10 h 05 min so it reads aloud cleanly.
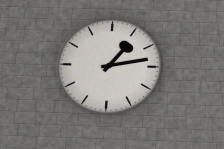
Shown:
1 h 13 min
